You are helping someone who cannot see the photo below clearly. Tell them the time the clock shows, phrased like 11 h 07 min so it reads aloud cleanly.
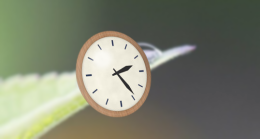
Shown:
2 h 24 min
